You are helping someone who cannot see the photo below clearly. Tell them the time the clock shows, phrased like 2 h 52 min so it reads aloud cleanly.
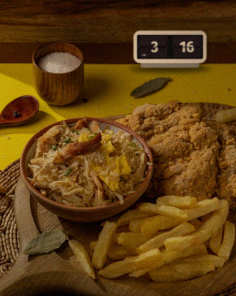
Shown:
3 h 16 min
